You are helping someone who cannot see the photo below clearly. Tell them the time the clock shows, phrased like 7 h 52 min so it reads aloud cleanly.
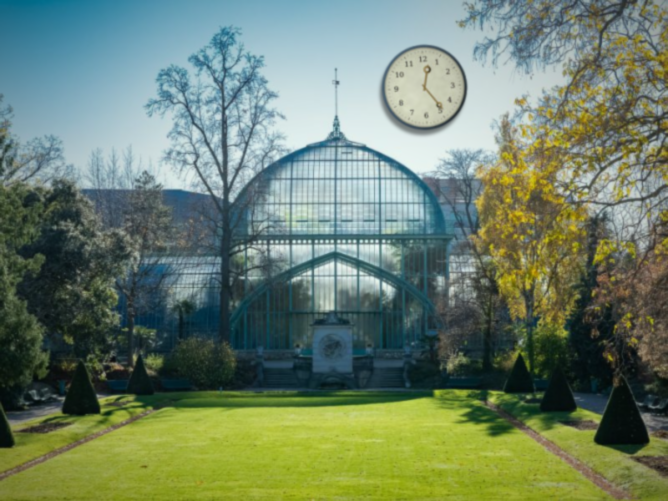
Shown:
12 h 24 min
